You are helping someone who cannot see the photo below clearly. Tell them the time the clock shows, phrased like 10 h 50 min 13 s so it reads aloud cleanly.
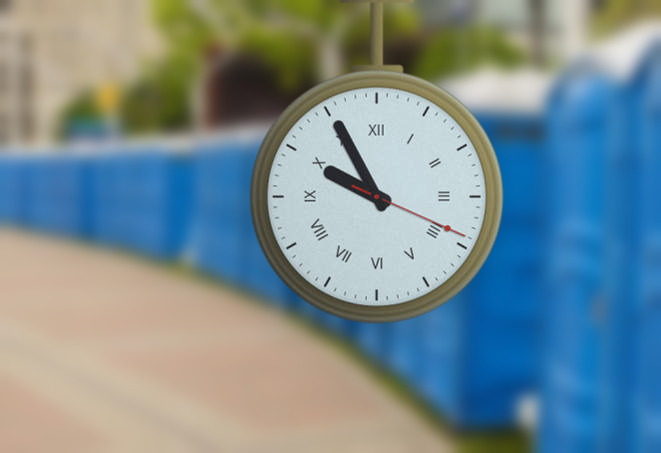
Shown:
9 h 55 min 19 s
